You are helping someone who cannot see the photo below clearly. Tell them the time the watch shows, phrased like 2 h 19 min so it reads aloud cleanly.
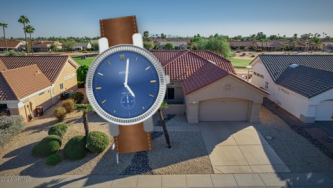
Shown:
5 h 02 min
